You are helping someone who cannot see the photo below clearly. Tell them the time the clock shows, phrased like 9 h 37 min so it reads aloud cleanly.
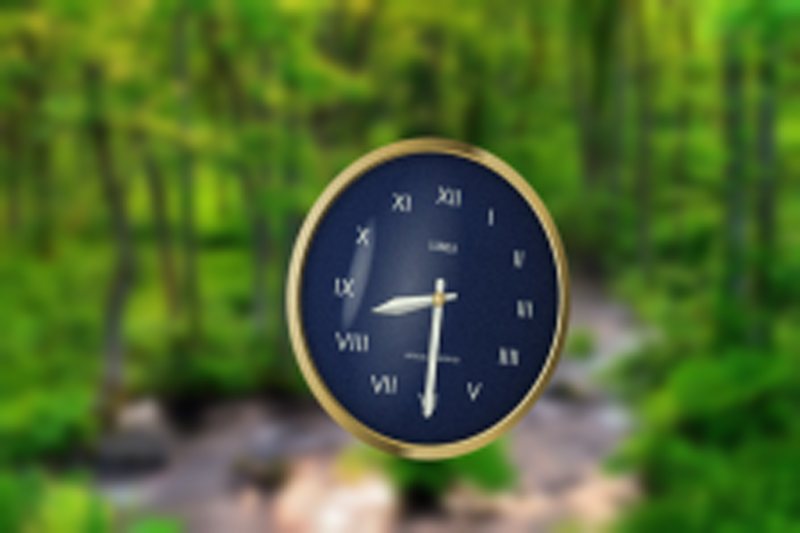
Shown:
8 h 30 min
